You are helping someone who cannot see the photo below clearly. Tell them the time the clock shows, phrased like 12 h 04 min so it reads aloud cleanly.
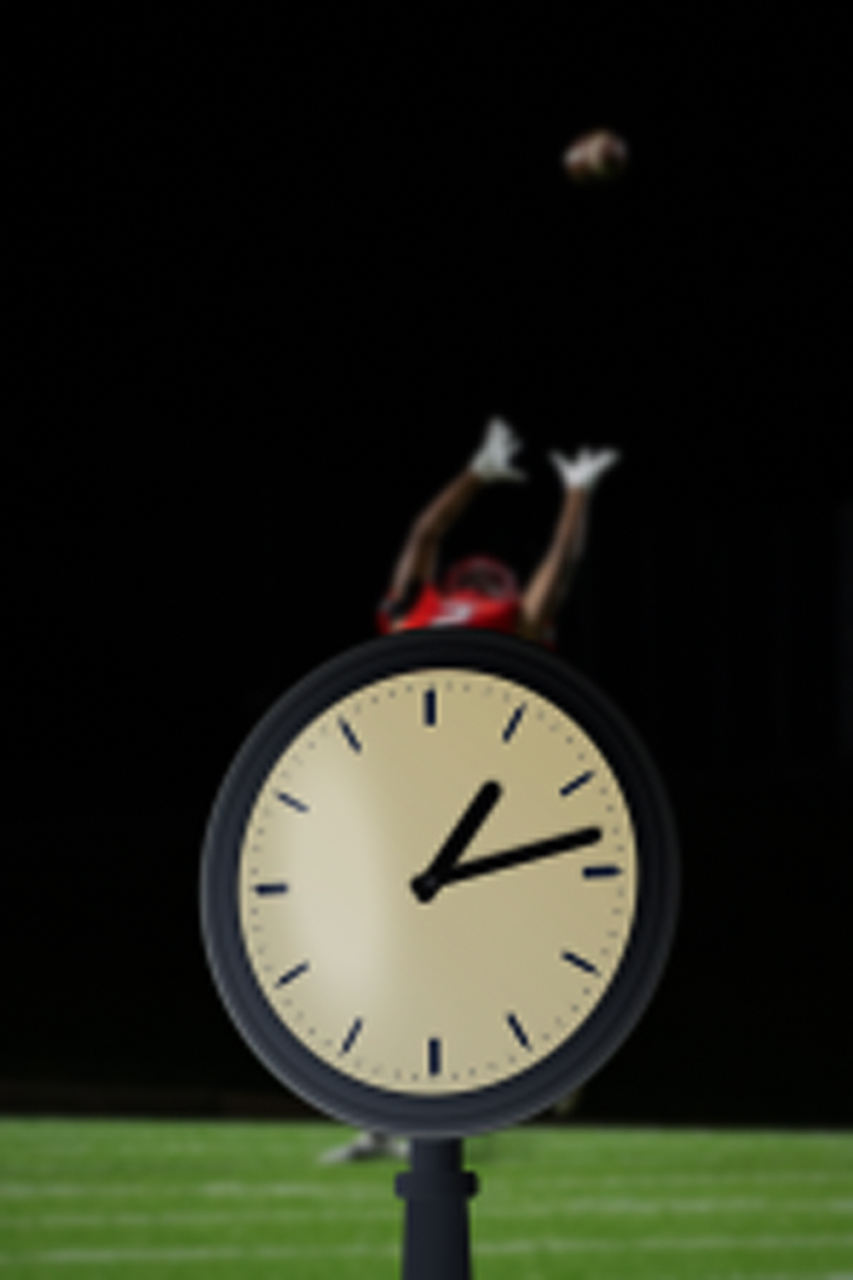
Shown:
1 h 13 min
